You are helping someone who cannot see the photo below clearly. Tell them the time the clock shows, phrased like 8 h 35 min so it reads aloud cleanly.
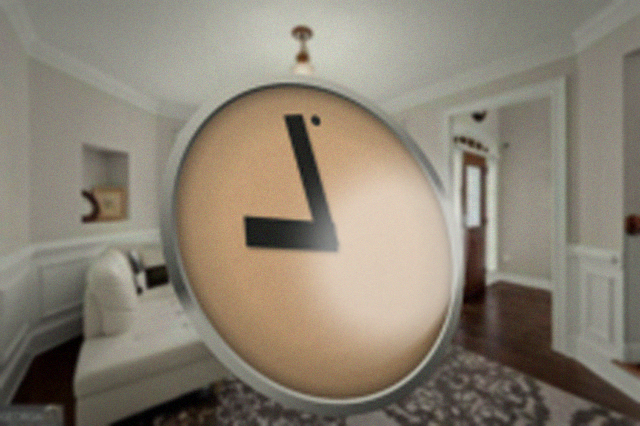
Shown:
8 h 58 min
